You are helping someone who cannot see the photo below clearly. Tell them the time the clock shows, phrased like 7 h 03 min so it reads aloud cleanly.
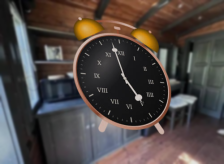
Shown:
4 h 58 min
